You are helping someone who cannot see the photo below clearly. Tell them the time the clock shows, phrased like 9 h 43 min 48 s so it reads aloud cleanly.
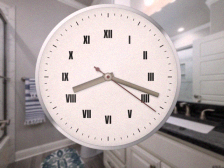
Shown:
8 h 18 min 21 s
